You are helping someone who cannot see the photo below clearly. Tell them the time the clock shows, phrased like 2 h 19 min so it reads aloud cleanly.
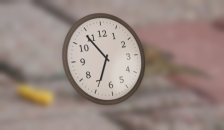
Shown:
6 h 54 min
